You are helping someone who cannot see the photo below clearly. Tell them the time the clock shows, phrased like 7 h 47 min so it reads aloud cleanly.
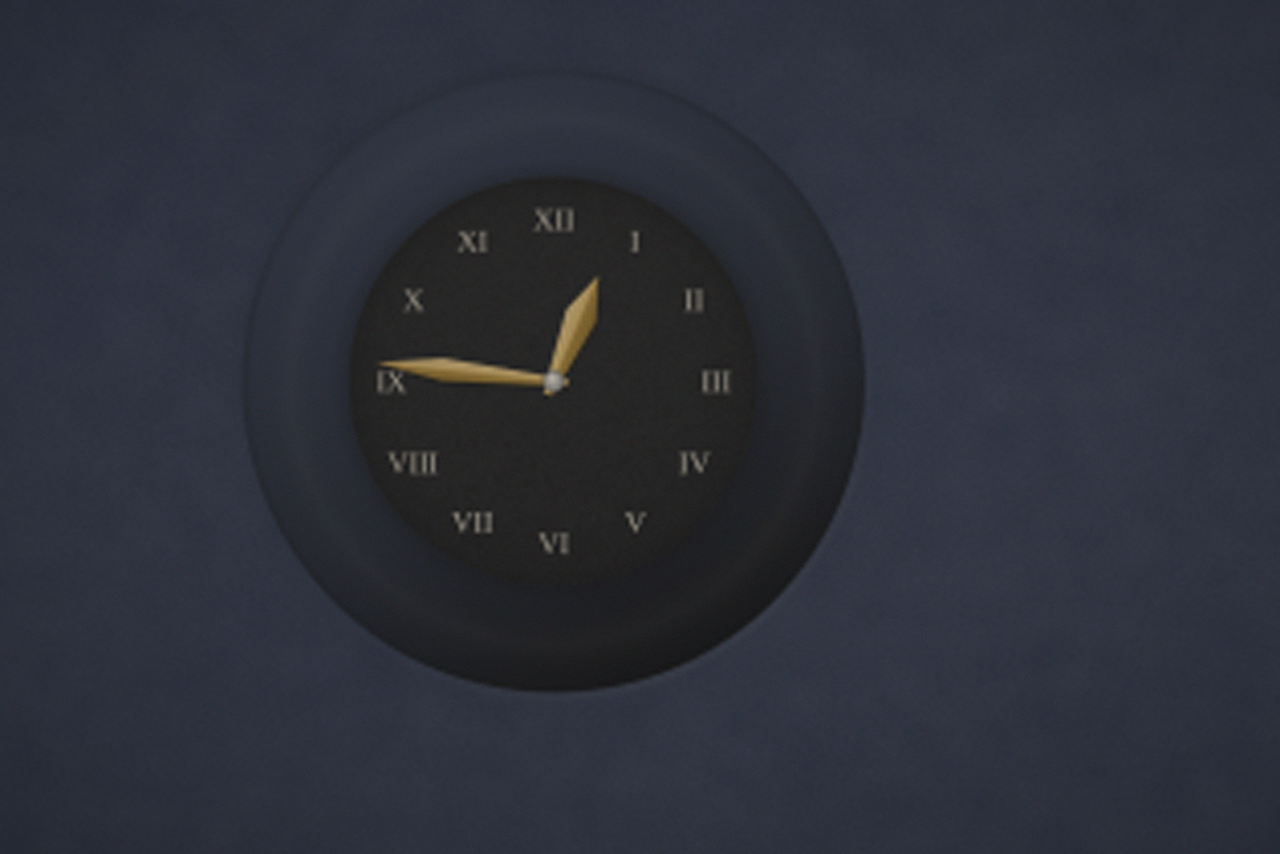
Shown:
12 h 46 min
